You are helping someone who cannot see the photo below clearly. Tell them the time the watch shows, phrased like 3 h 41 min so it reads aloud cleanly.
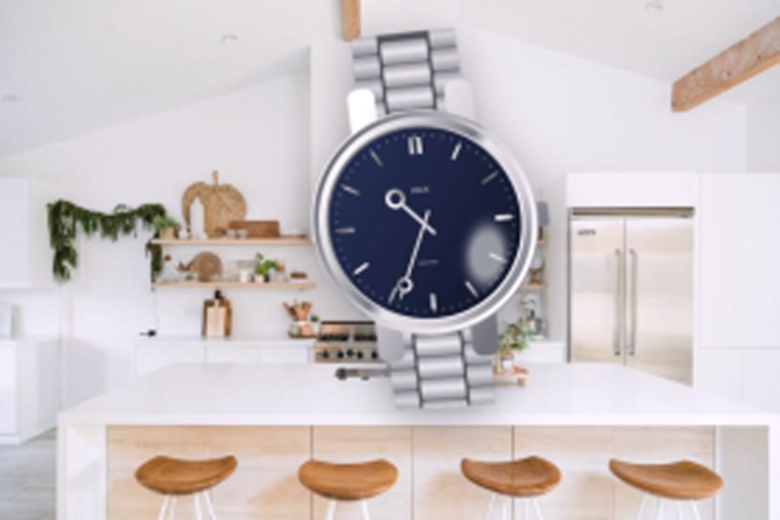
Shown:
10 h 34 min
